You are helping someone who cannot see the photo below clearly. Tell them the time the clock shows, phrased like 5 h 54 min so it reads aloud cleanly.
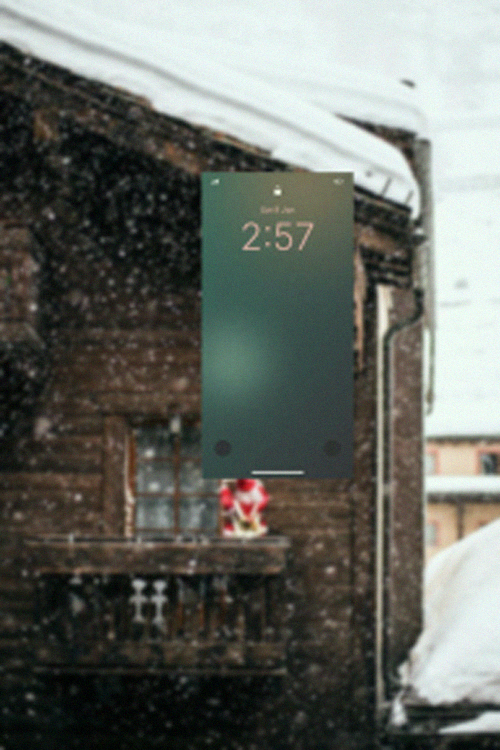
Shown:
2 h 57 min
